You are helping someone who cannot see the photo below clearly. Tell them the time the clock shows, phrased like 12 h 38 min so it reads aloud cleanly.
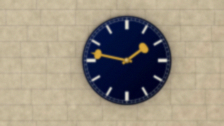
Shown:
1 h 47 min
